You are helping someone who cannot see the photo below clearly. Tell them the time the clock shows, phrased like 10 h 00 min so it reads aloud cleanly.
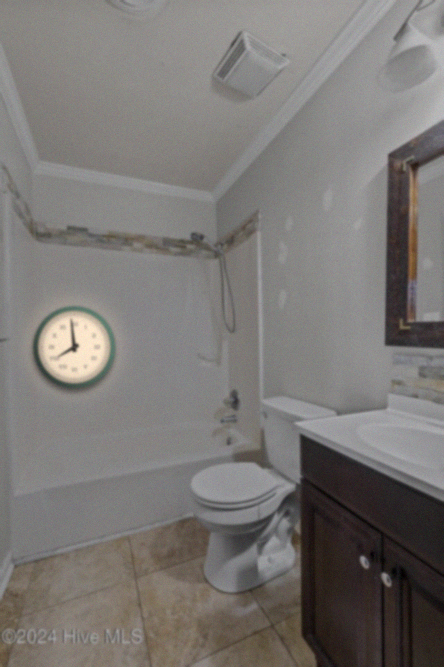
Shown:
7 h 59 min
